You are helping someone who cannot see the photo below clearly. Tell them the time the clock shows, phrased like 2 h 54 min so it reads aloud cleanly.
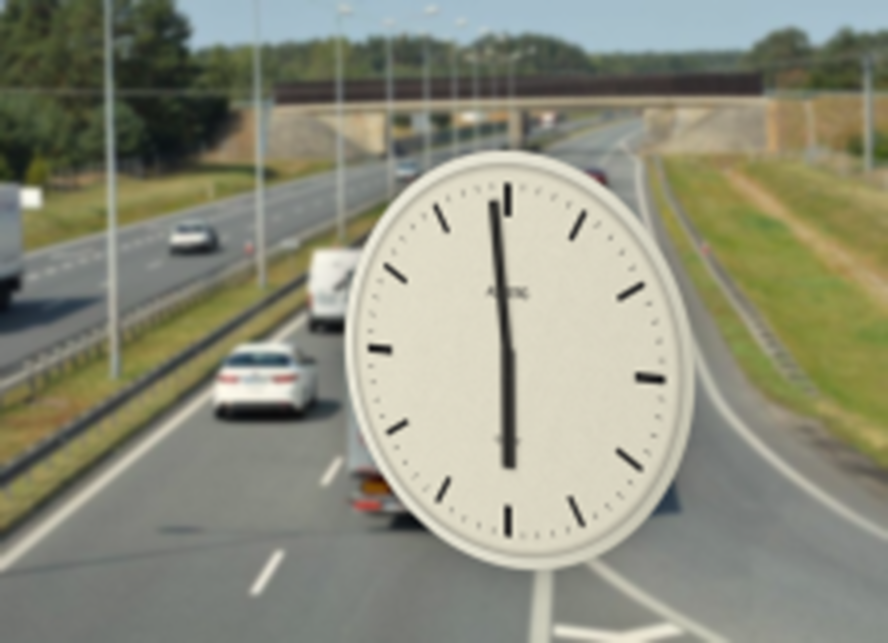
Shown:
5 h 59 min
